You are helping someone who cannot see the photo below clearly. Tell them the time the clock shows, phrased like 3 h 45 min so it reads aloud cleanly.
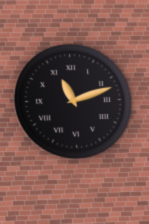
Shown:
11 h 12 min
